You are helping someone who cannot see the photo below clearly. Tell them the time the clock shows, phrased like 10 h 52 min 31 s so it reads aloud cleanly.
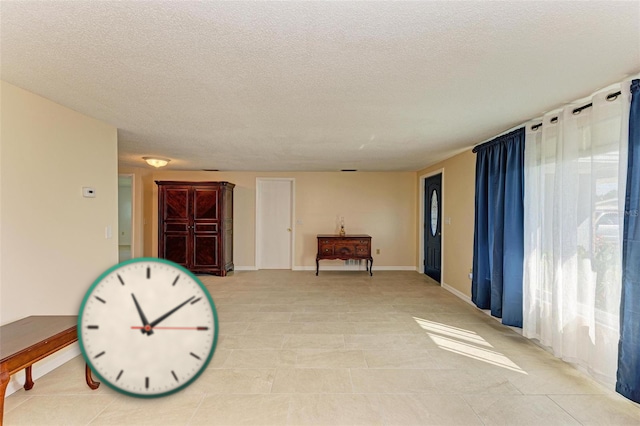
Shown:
11 h 09 min 15 s
